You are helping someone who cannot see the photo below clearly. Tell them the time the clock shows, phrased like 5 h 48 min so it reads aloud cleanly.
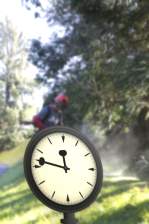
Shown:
11 h 47 min
